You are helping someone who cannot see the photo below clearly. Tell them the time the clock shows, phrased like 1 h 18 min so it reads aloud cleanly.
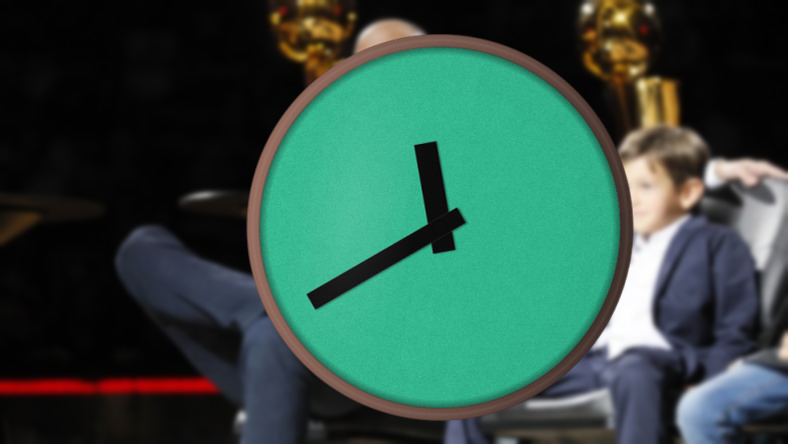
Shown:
11 h 40 min
